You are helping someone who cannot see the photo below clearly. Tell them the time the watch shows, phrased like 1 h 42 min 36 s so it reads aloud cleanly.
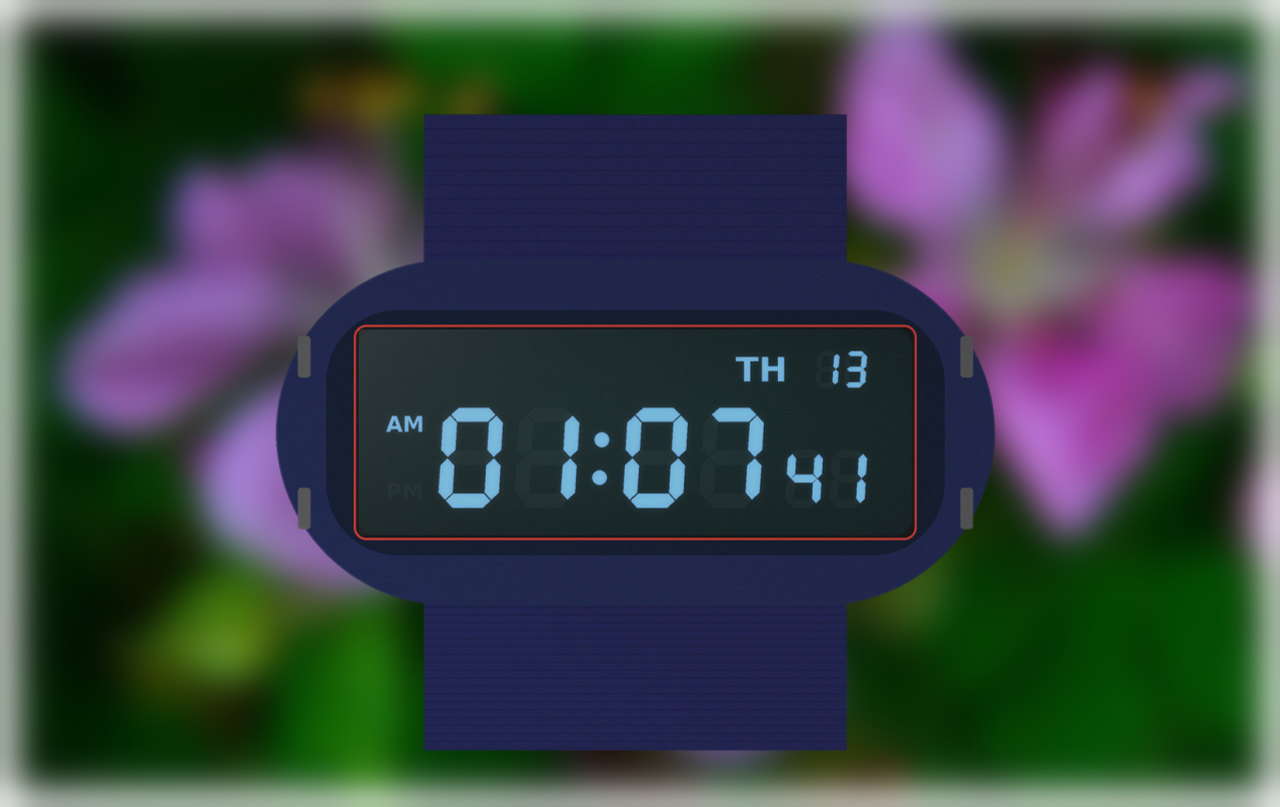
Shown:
1 h 07 min 41 s
